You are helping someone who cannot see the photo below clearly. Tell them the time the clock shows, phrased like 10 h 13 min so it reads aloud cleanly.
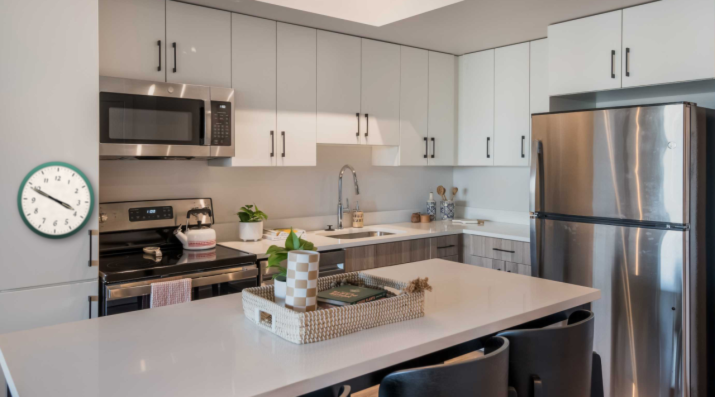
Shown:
3 h 49 min
